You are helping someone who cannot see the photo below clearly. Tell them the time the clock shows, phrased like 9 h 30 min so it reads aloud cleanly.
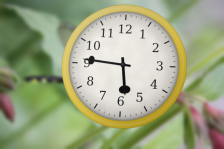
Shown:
5 h 46 min
